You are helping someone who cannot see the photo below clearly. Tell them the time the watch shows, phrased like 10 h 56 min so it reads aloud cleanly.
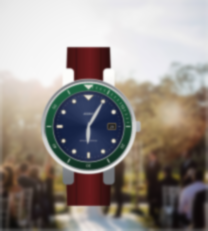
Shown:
6 h 05 min
